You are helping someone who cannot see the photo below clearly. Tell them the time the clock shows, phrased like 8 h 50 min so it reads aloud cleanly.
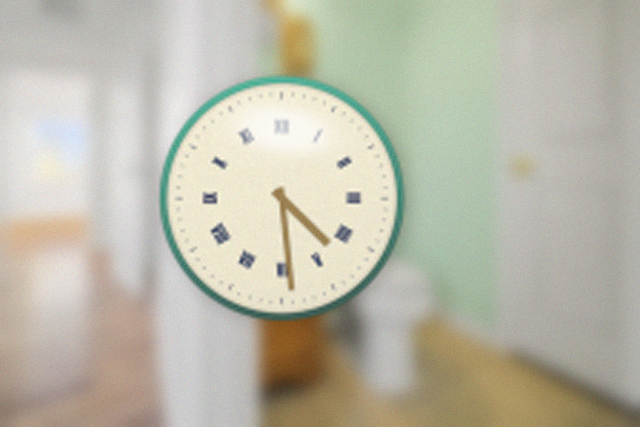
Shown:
4 h 29 min
